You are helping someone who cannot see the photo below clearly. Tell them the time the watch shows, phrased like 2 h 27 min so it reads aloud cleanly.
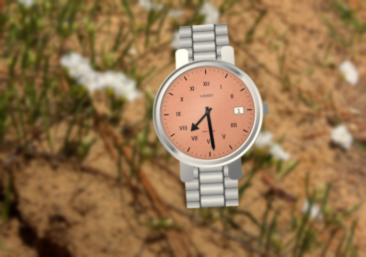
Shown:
7 h 29 min
